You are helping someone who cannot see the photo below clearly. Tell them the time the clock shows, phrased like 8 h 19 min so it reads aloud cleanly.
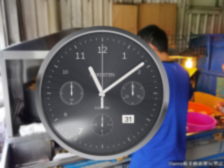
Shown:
11 h 09 min
